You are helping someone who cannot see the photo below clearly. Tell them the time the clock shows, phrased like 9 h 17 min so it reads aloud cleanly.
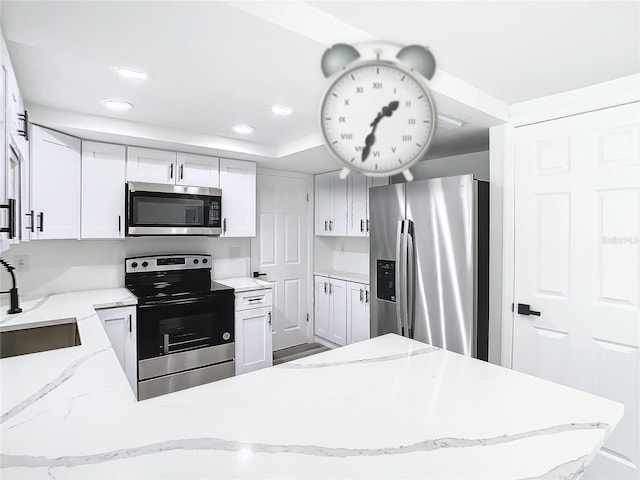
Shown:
1 h 33 min
